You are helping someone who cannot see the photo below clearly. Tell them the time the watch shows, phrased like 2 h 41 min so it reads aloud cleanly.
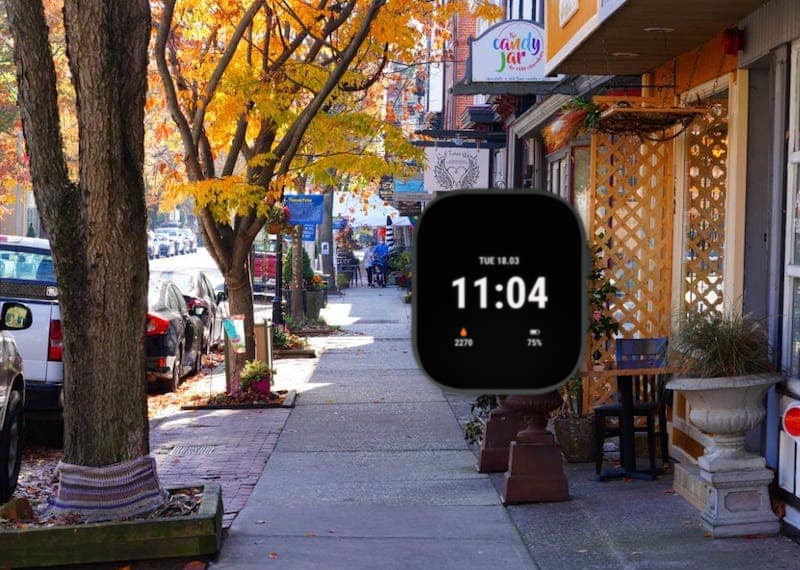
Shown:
11 h 04 min
